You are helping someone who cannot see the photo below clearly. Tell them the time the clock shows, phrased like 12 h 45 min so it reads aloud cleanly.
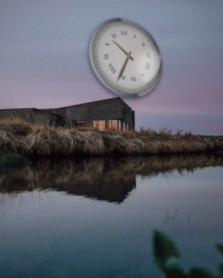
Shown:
10 h 36 min
